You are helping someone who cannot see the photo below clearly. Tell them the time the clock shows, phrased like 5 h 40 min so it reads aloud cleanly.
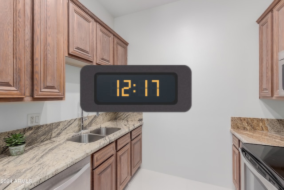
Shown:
12 h 17 min
